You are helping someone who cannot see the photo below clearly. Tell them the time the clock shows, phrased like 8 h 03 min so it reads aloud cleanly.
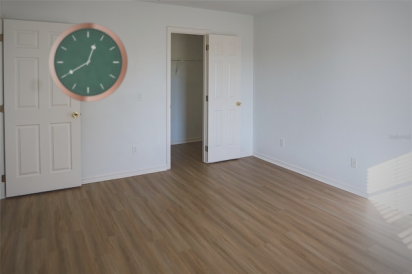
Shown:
12 h 40 min
